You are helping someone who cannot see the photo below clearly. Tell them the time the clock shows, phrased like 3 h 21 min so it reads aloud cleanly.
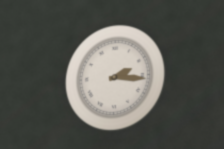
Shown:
2 h 16 min
